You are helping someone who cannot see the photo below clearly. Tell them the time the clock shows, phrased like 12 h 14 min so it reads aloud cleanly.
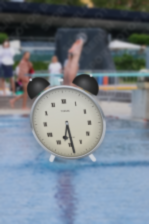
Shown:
6 h 29 min
